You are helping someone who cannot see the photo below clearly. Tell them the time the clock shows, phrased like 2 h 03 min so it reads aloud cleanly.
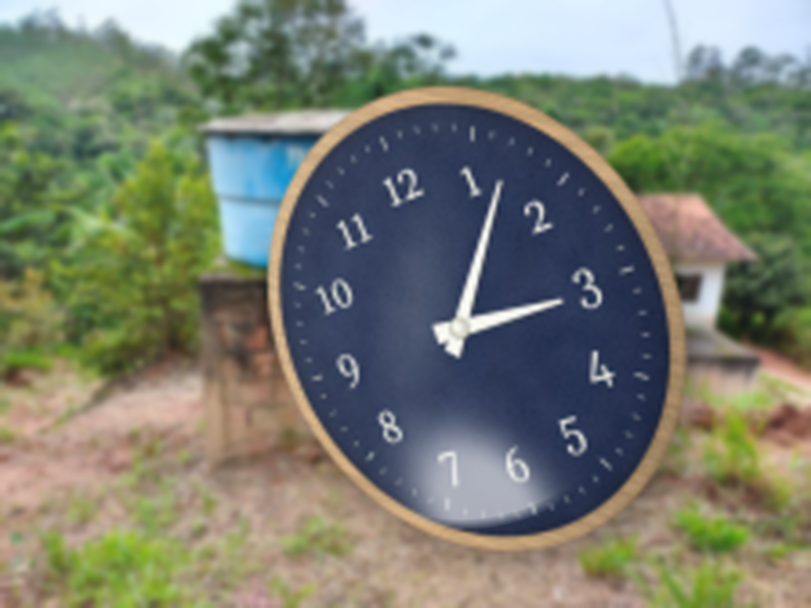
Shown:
3 h 07 min
